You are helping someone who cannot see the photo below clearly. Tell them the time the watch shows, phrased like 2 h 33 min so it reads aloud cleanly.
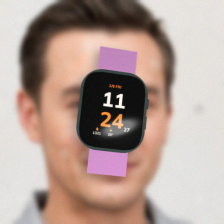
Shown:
11 h 24 min
